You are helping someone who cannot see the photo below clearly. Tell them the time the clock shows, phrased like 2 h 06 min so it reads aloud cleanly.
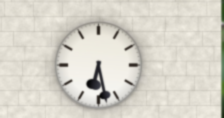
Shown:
6 h 28 min
